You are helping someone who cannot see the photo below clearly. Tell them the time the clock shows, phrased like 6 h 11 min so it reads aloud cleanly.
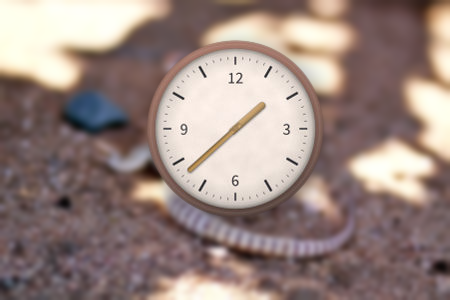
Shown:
1 h 38 min
